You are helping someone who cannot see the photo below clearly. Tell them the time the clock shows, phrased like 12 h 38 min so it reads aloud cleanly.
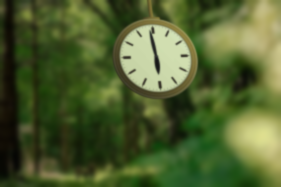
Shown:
5 h 59 min
